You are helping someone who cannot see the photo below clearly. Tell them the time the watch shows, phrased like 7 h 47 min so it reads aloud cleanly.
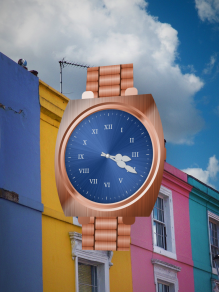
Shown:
3 h 20 min
